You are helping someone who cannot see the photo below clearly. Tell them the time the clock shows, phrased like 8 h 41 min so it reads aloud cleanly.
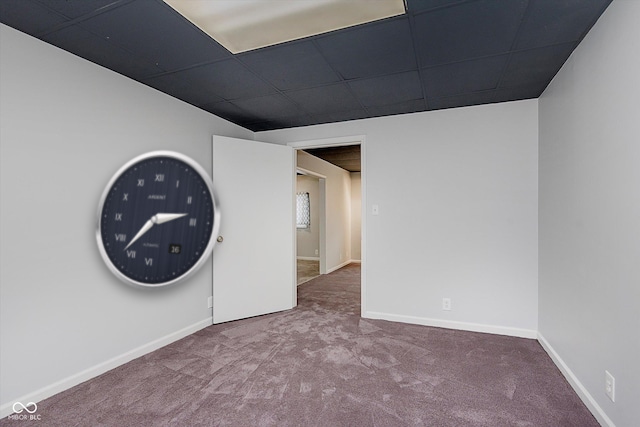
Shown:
2 h 37 min
